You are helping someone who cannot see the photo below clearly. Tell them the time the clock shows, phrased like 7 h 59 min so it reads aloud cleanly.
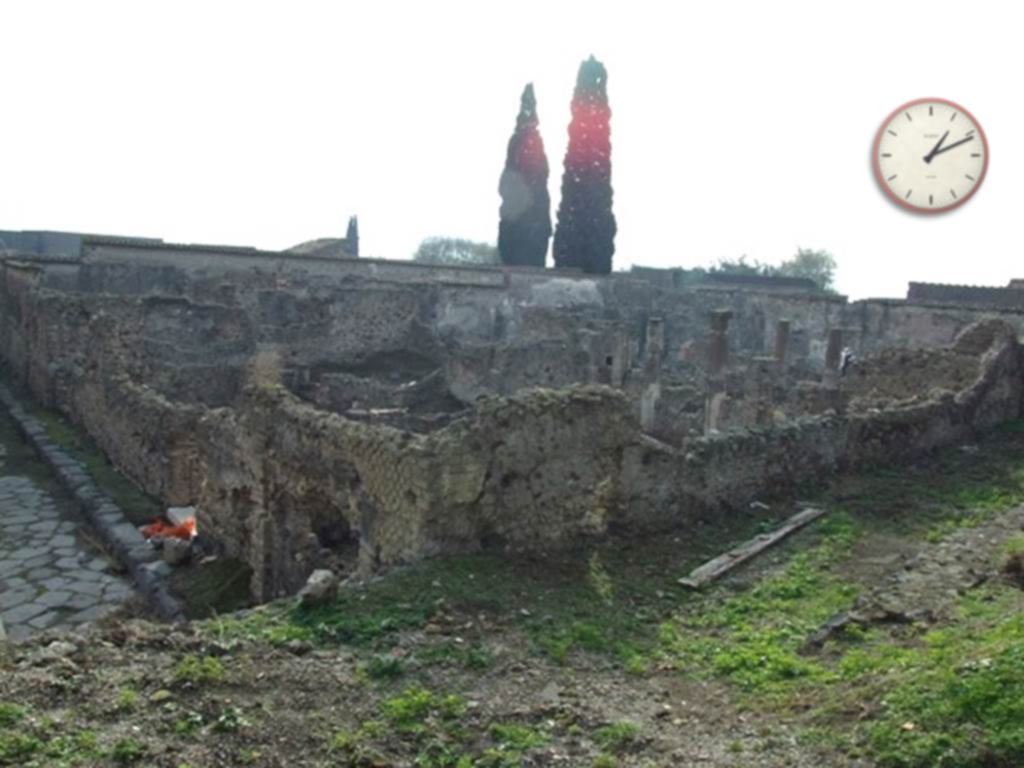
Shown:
1 h 11 min
